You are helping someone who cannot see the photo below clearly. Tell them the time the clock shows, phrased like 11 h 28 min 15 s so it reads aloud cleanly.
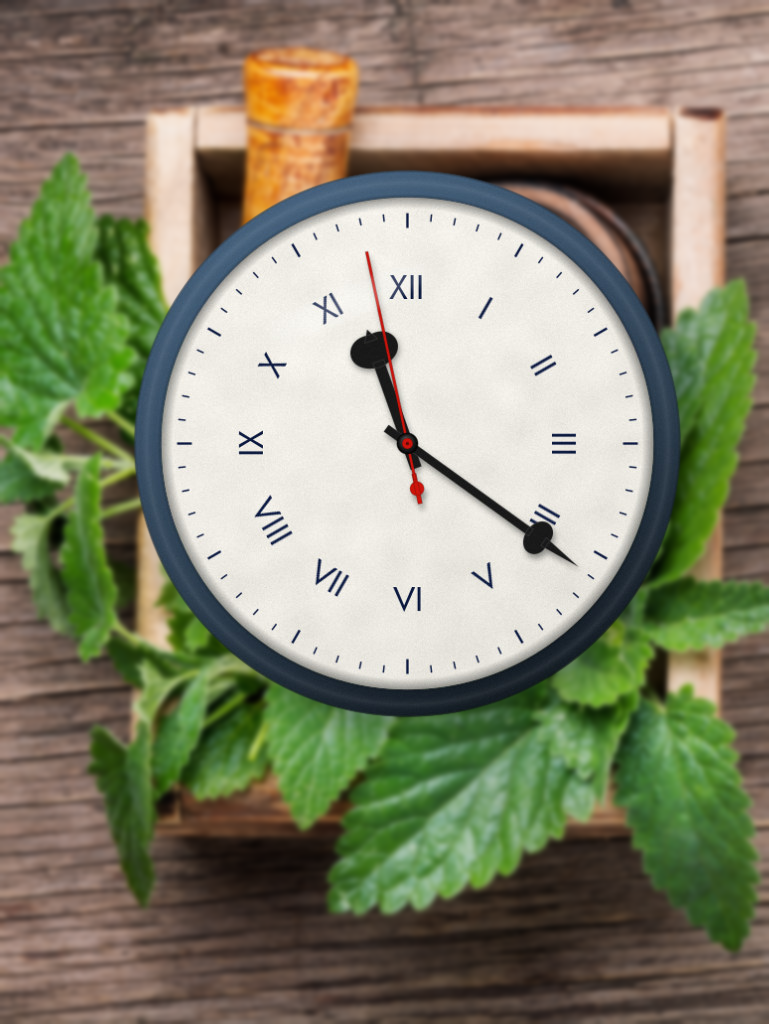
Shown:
11 h 20 min 58 s
